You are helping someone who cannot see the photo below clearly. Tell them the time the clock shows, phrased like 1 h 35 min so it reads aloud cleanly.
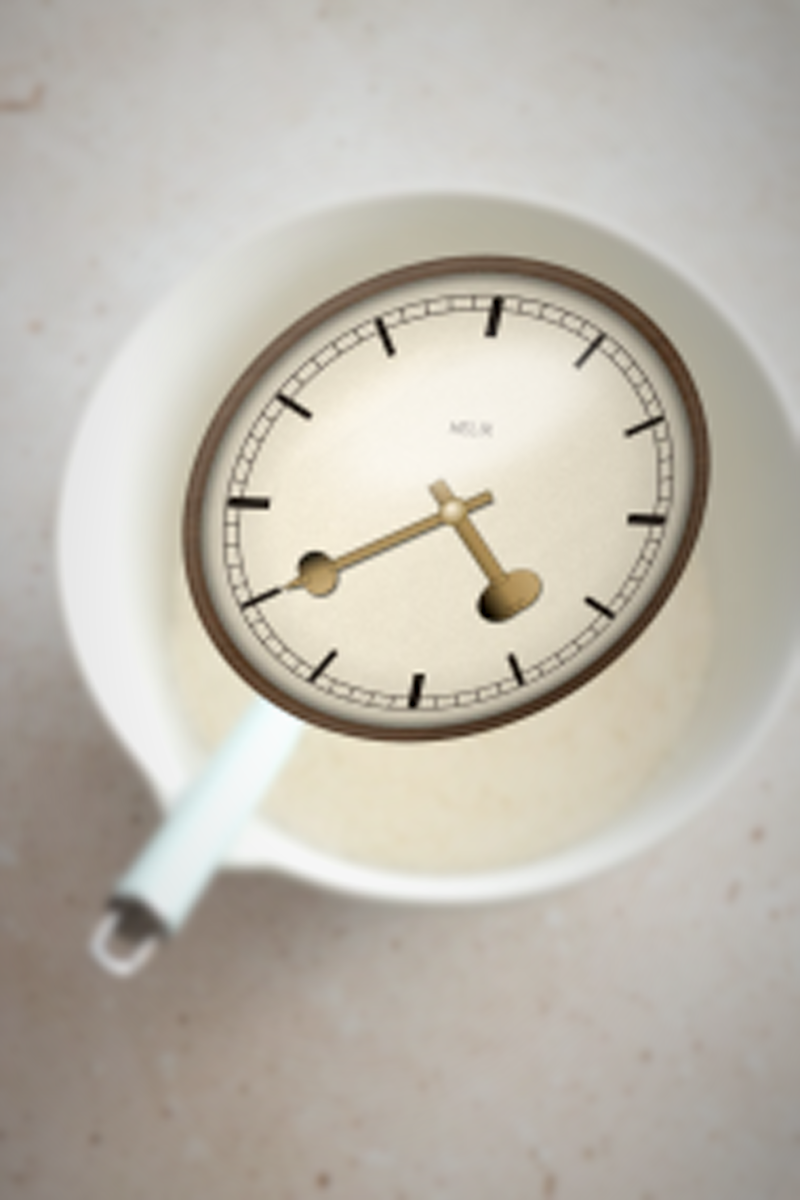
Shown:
4 h 40 min
